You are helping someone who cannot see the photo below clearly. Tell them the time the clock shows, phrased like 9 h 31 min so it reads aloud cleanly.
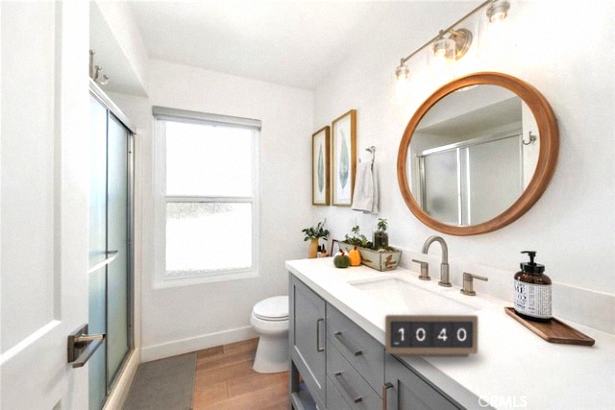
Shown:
10 h 40 min
